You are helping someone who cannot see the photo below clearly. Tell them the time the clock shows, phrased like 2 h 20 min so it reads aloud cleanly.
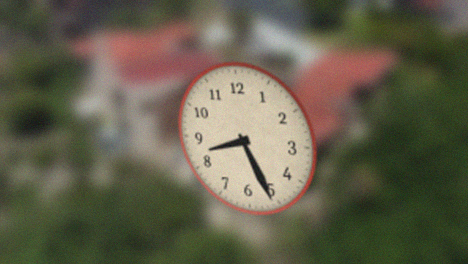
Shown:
8 h 26 min
